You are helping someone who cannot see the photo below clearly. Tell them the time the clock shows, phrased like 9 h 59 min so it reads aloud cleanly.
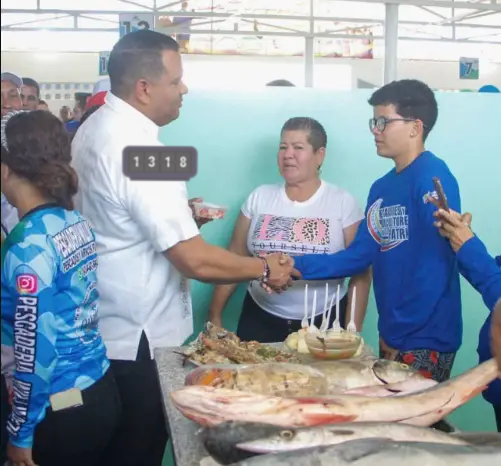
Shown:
13 h 18 min
